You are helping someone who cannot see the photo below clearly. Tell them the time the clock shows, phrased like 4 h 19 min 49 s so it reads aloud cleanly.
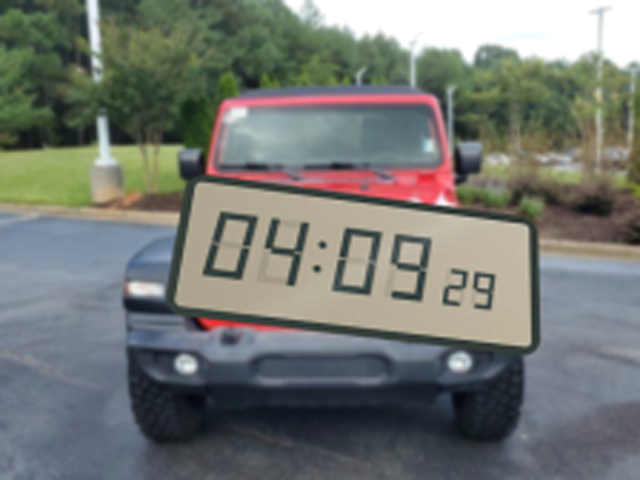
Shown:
4 h 09 min 29 s
